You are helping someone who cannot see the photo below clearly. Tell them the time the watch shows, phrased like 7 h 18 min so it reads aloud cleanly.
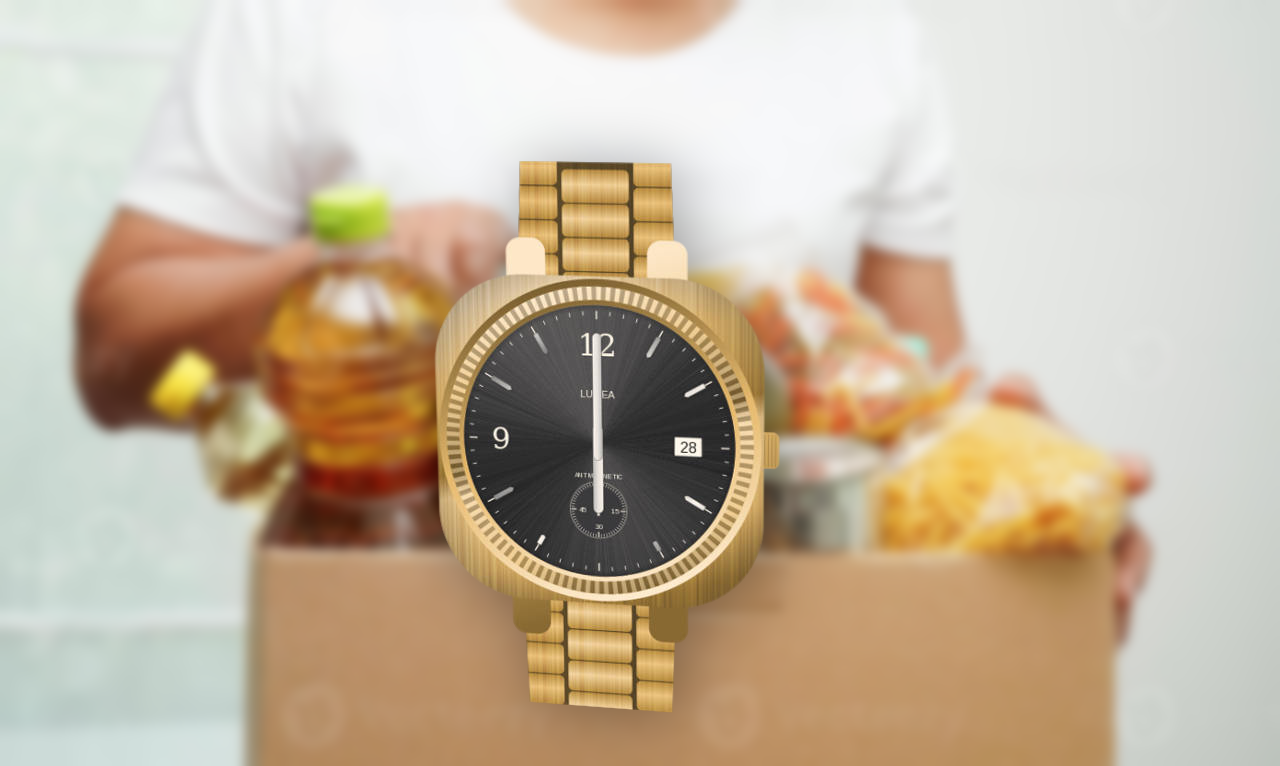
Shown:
6 h 00 min
